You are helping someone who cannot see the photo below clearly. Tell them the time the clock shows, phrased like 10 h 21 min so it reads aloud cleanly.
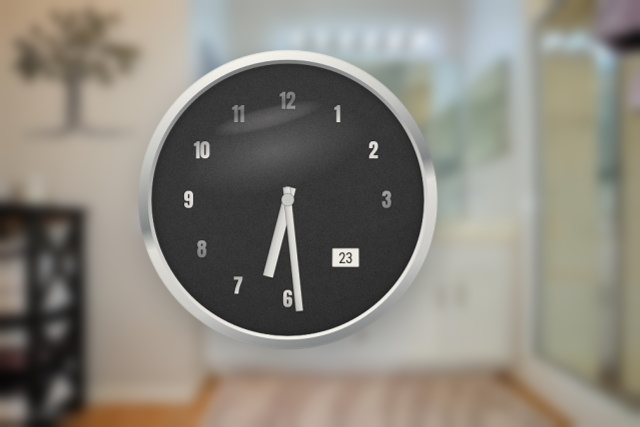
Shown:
6 h 29 min
